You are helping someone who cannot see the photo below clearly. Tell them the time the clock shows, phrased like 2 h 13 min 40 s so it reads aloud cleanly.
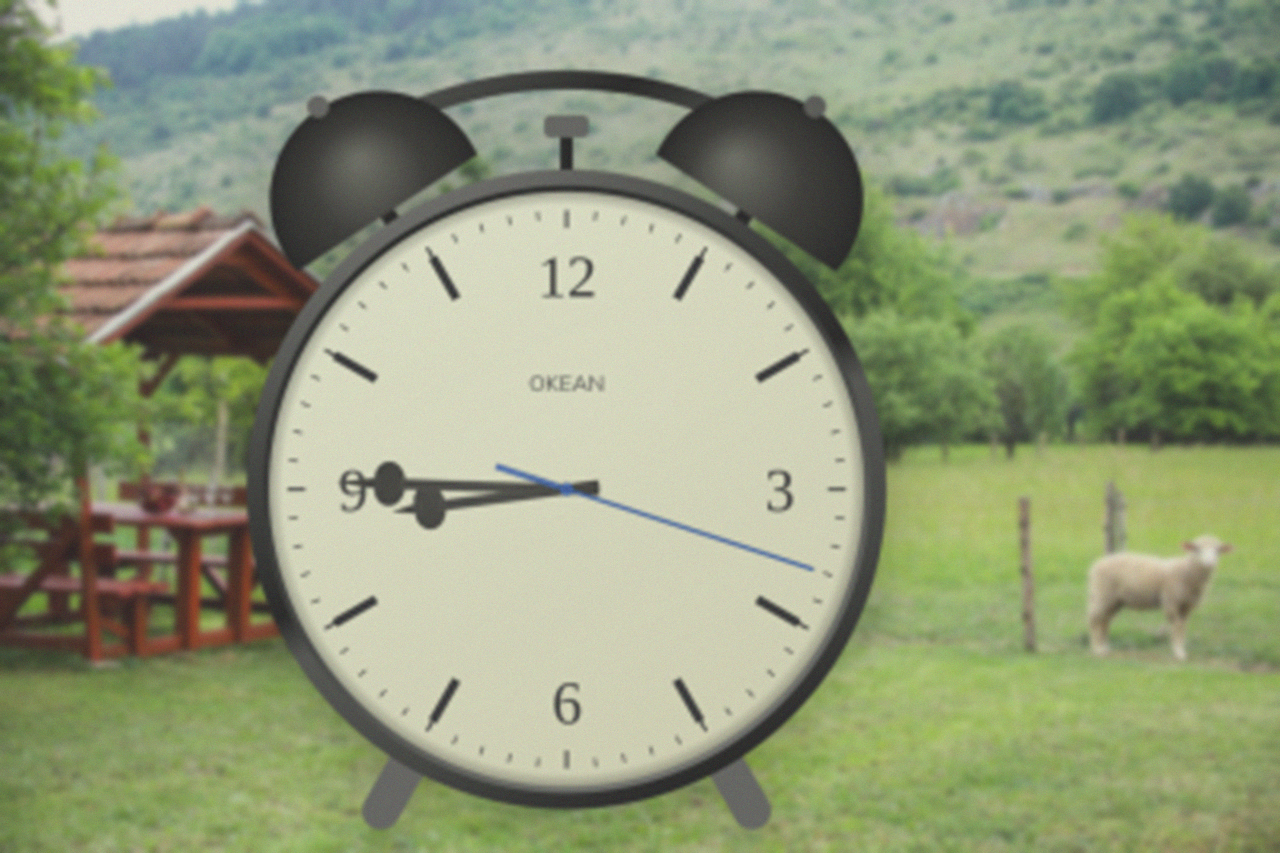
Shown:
8 h 45 min 18 s
